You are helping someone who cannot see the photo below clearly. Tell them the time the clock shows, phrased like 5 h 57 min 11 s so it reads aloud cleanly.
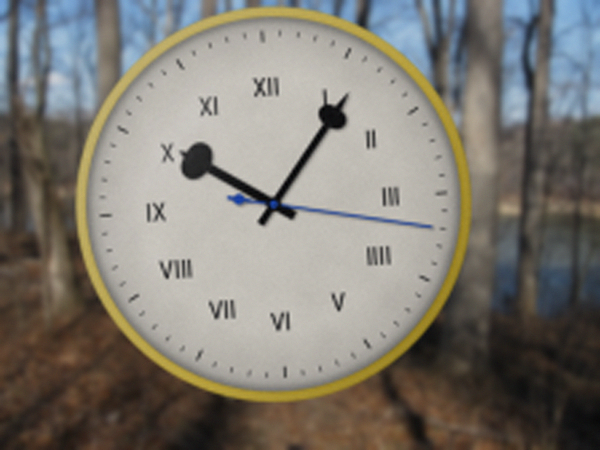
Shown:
10 h 06 min 17 s
